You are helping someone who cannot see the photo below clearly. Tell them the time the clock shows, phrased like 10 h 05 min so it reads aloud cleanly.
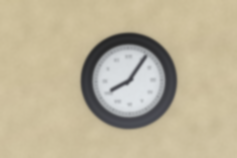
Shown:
8 h 06 min
